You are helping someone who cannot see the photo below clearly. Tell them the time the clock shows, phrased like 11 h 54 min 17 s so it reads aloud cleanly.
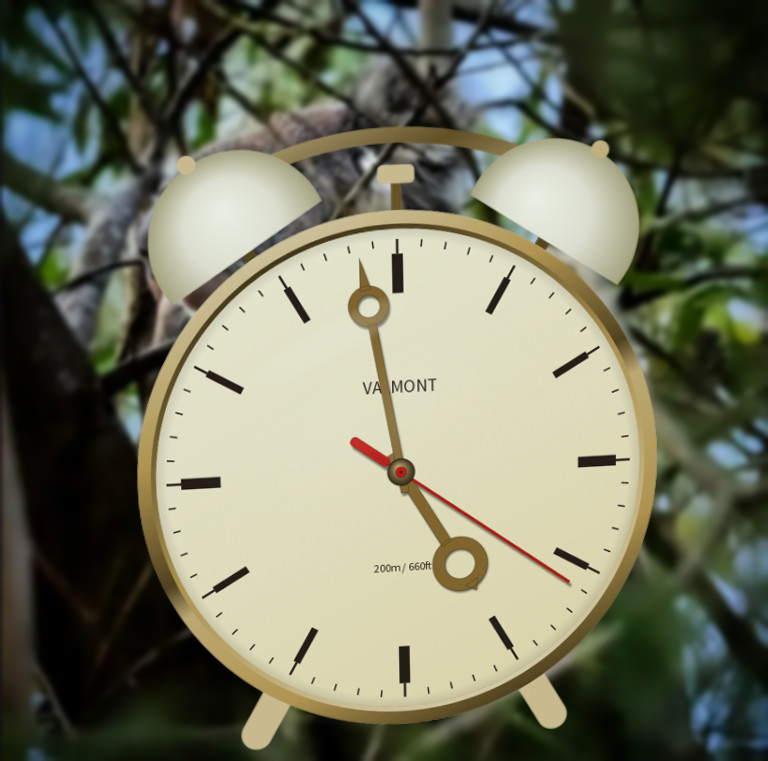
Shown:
4 h 58 min 21 s
